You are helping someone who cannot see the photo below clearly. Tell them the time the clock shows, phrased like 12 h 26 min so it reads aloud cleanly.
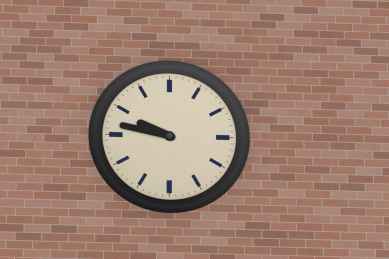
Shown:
9 h 47 min
